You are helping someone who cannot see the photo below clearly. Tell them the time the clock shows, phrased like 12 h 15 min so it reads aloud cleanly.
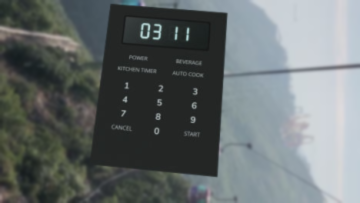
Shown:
3 h 11 min
